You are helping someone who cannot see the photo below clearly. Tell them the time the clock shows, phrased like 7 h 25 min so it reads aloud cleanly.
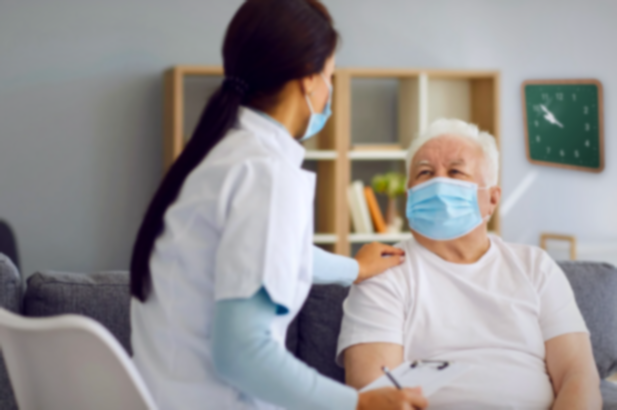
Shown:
9 h 52 min
